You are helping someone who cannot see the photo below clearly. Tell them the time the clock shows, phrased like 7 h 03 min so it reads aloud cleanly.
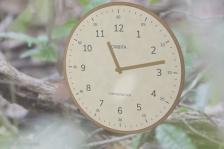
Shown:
11 h 13 min
